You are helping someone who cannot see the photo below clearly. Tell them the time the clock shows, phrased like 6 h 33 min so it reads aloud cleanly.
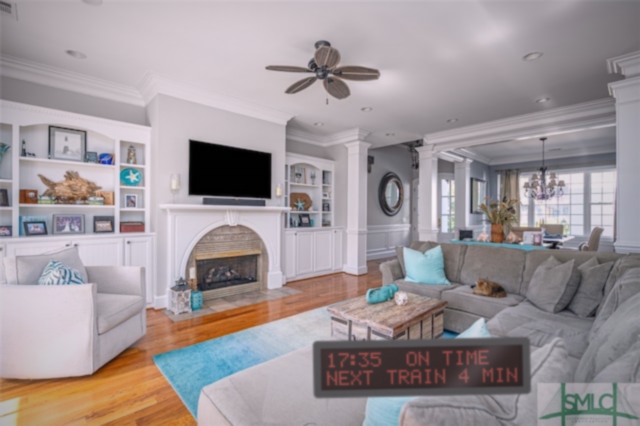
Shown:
17 h 35 min
